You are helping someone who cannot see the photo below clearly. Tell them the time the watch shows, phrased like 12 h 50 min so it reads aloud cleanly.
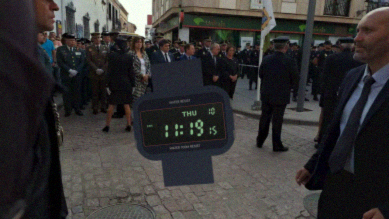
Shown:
11 h 19 min
